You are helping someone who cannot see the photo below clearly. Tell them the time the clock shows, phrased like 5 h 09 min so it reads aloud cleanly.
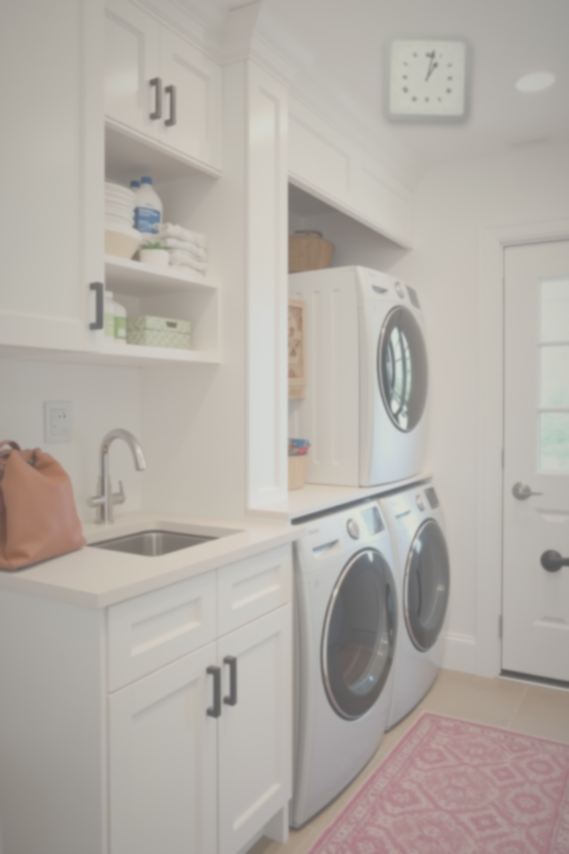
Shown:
1 h 02 min
